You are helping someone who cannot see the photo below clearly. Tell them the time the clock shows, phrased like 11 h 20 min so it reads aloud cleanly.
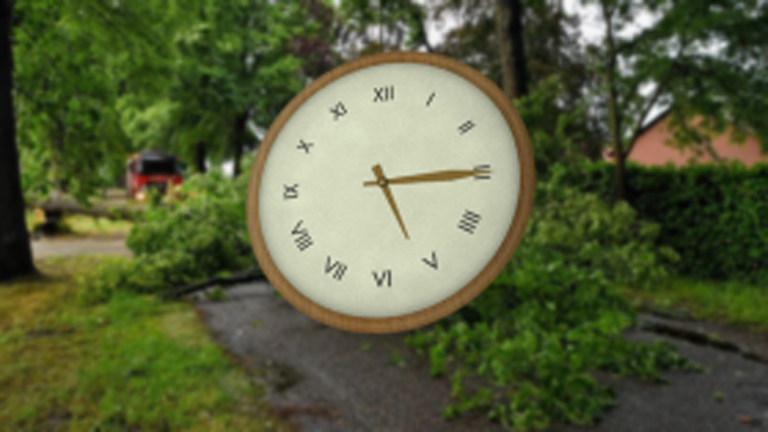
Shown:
5 h 15 min
